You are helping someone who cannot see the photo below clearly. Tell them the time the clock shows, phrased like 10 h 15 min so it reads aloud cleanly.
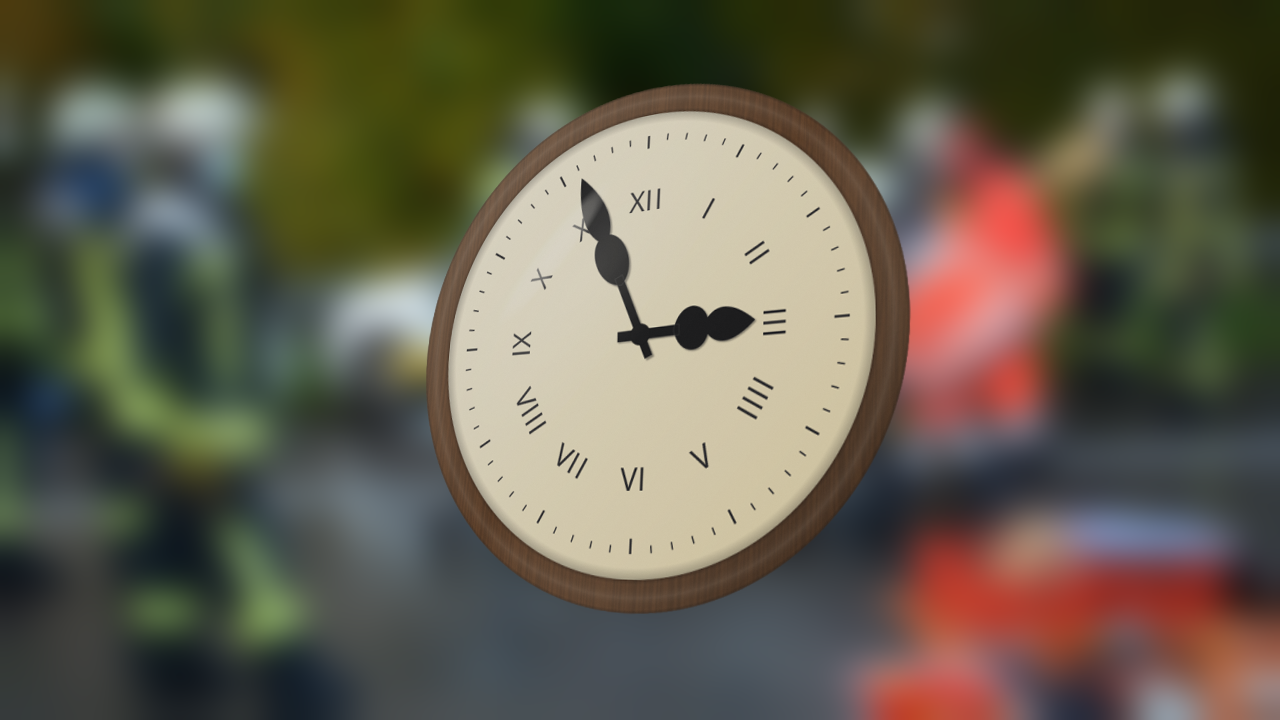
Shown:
2 h 56 min
